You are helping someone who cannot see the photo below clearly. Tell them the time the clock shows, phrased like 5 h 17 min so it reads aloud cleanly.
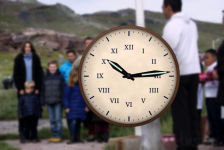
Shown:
10 h 14 min
